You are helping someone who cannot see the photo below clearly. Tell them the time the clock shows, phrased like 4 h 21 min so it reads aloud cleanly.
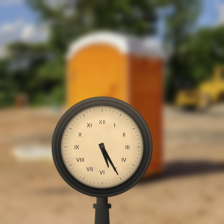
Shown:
5 h 25 min
